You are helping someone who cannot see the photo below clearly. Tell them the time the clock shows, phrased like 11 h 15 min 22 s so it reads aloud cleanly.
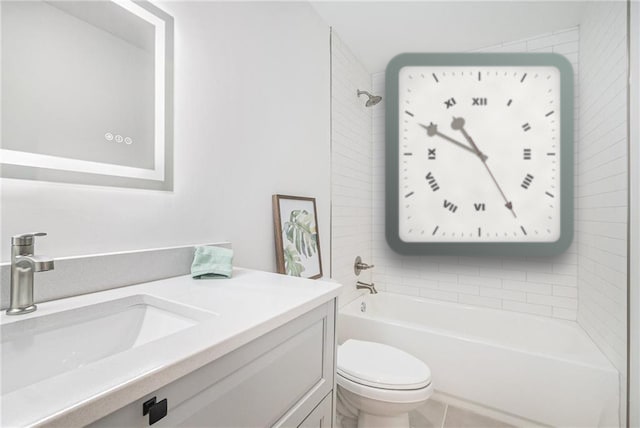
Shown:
10 h 49 min 25 s
